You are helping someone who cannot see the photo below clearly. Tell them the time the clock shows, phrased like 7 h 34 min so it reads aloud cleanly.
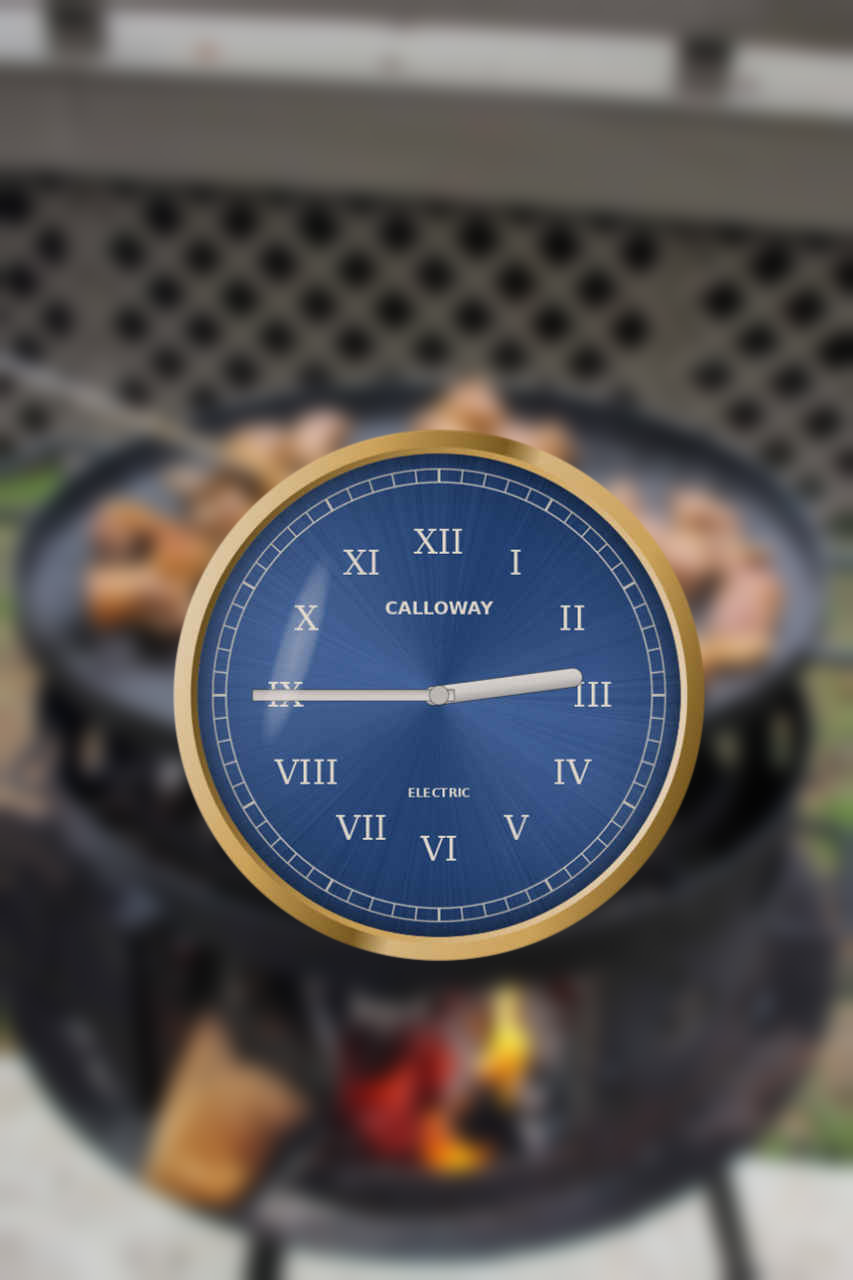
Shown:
2 h 45 min
